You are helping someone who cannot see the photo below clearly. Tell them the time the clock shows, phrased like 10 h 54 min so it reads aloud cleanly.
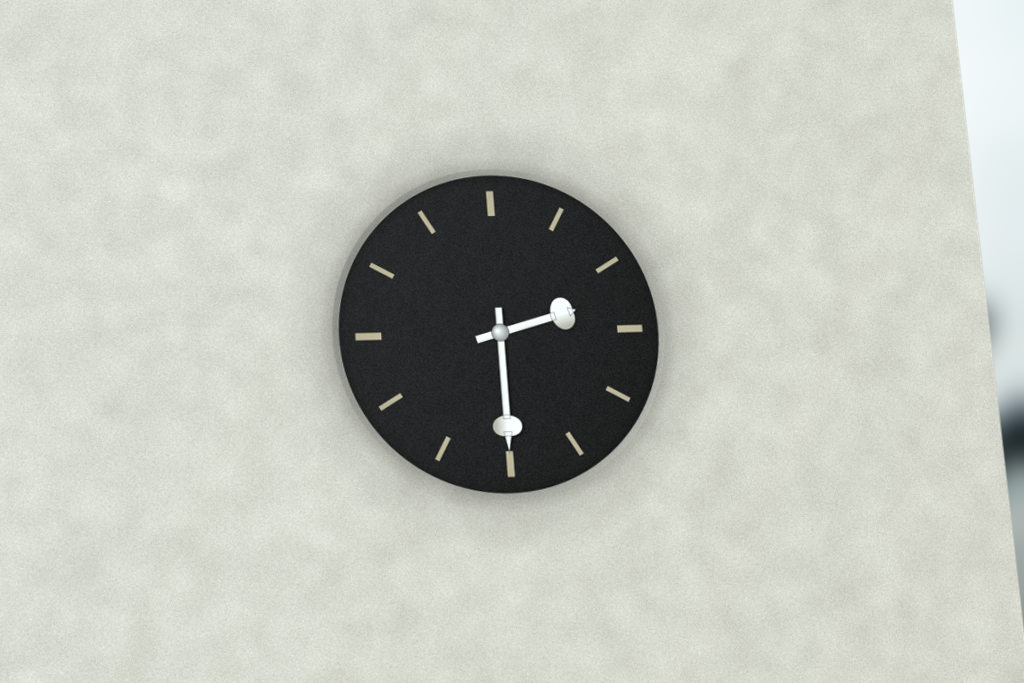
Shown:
2 h 30 min
